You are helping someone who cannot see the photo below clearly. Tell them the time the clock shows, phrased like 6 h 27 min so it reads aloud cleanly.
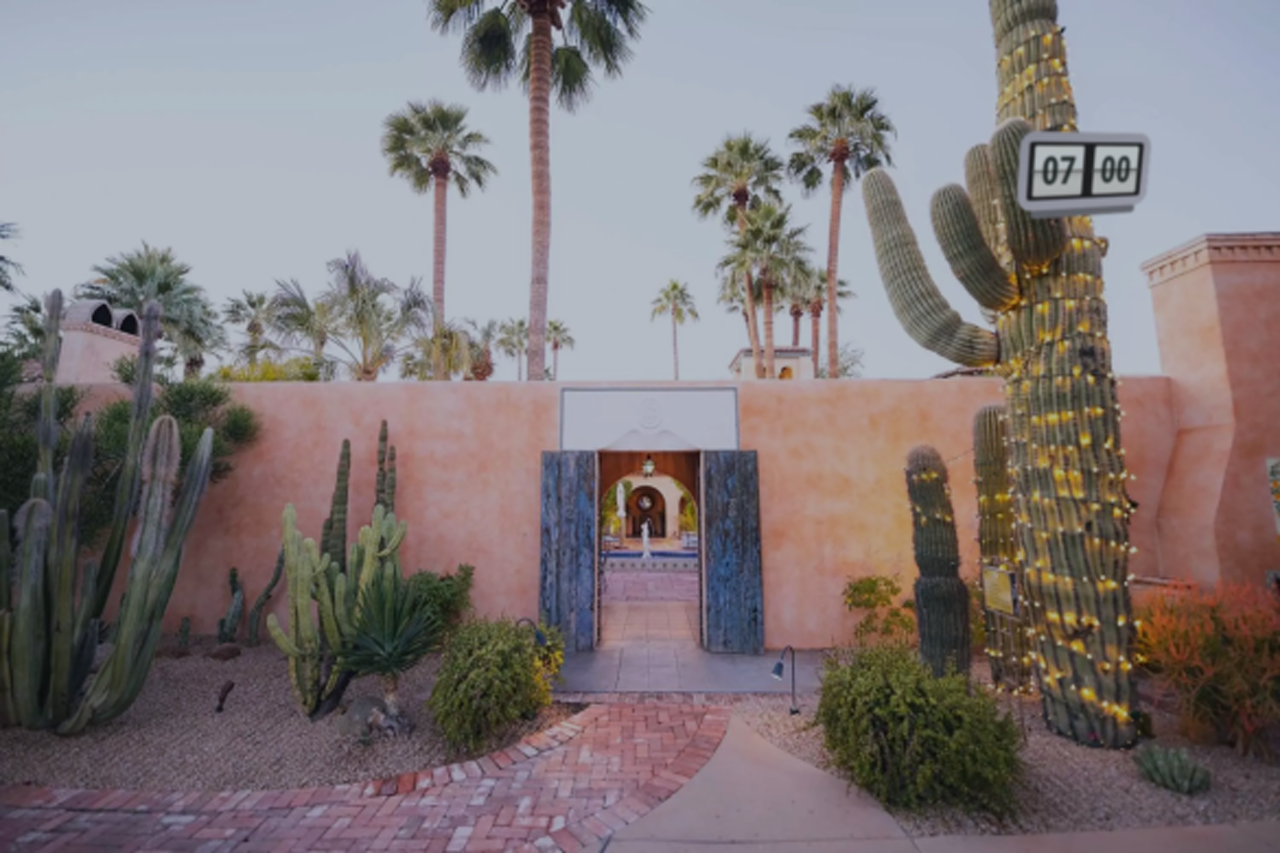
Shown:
7 h 00 min
